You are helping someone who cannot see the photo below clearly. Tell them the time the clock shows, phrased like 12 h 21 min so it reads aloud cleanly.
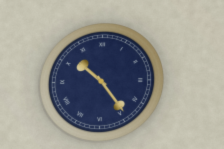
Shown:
10 h 24 min
